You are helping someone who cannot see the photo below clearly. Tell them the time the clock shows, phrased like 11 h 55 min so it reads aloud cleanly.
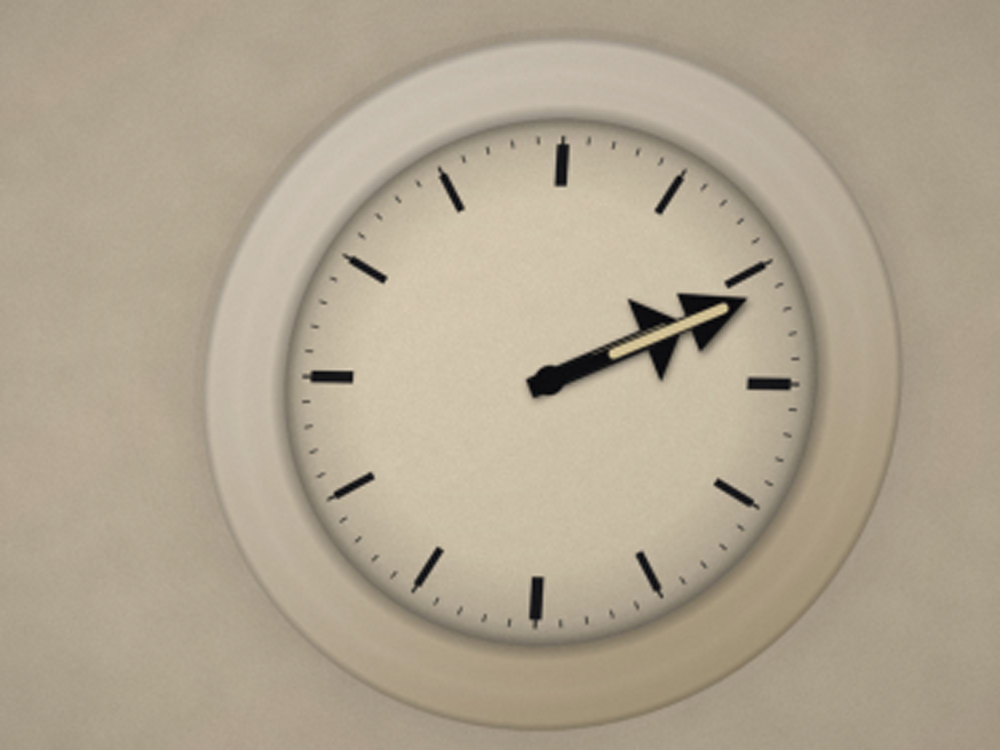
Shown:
2 h 11 min
